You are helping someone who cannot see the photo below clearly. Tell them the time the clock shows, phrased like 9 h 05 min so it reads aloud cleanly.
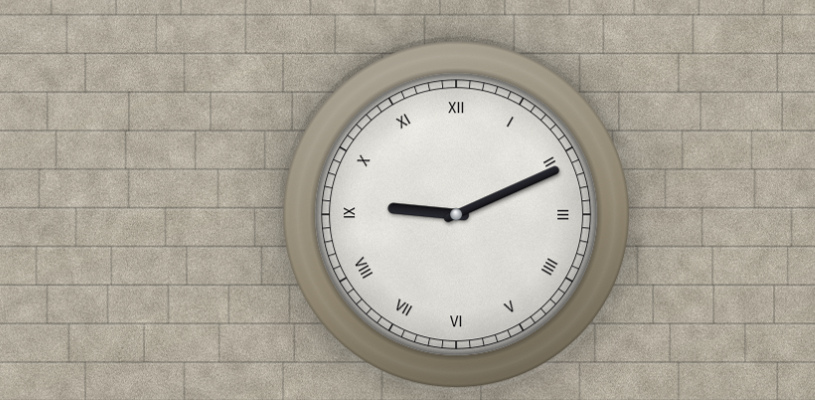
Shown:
9 h 11 min
